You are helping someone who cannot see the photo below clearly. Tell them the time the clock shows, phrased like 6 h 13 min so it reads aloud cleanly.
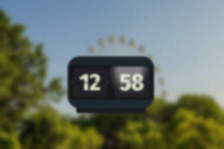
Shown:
12 h 58 min
